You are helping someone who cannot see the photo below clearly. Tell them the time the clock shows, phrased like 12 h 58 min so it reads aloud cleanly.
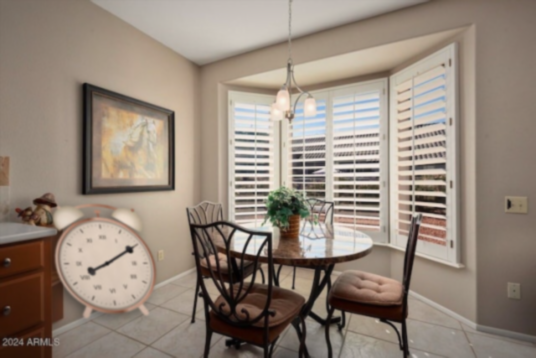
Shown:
8 h 10 min
